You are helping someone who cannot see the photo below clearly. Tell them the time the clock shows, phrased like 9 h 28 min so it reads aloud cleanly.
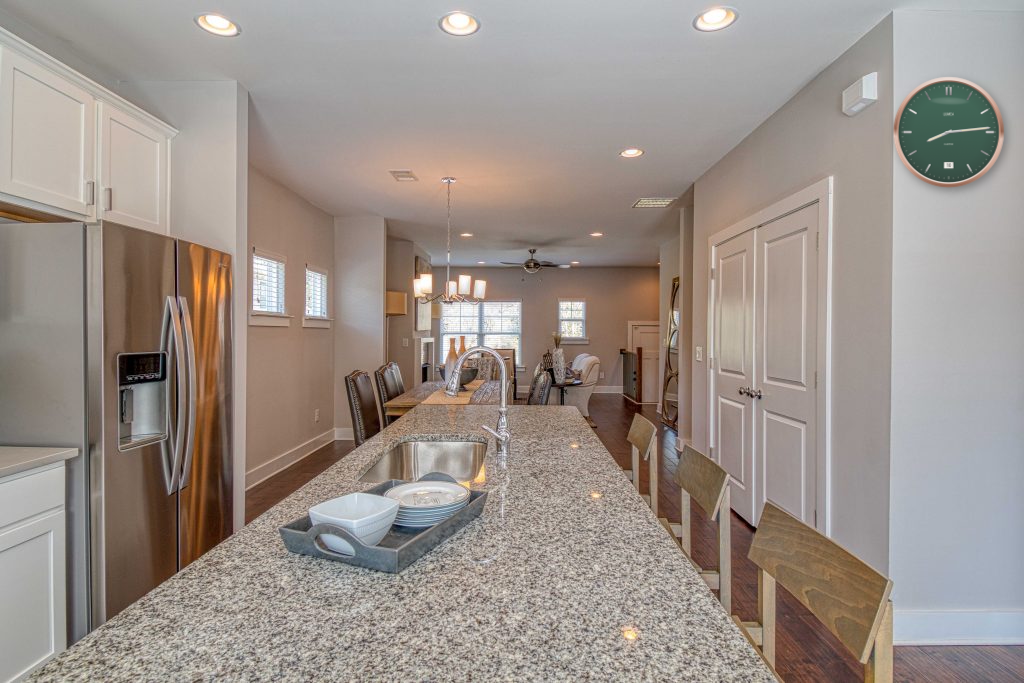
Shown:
8 h 14 min
